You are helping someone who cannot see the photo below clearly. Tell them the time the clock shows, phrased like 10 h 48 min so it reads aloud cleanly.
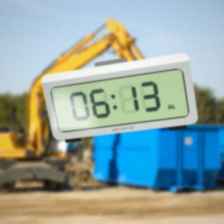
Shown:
6 h 13 min
